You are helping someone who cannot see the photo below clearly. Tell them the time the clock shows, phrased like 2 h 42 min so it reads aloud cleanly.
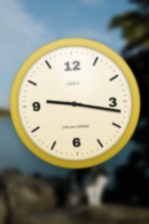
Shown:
9 h 17 min
